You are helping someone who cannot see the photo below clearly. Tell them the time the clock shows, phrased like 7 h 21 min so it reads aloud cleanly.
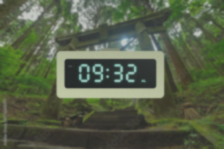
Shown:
9 h 32 min
